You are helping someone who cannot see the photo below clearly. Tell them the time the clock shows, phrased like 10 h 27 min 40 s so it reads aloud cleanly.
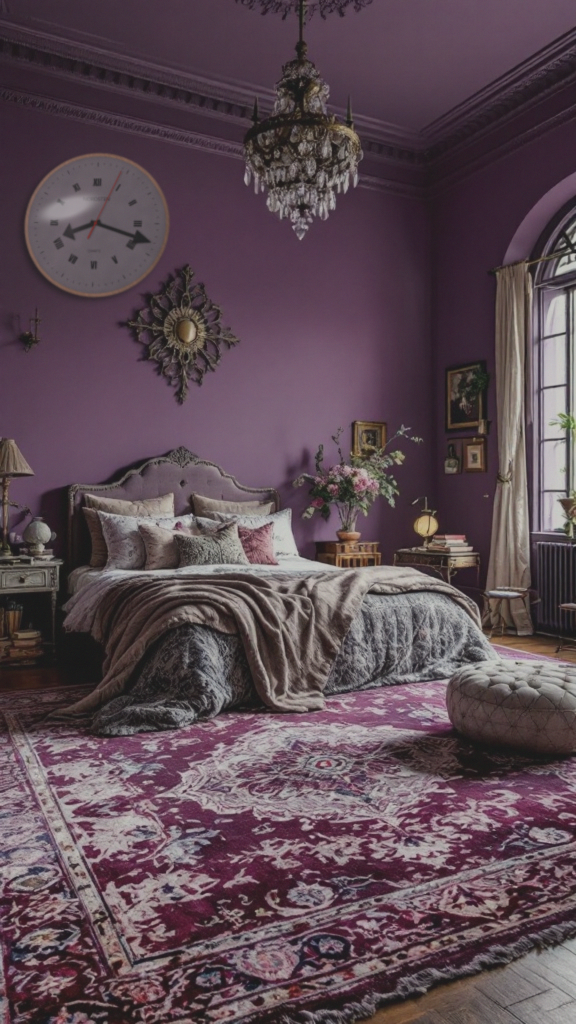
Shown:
8 h 18 min 04 s
